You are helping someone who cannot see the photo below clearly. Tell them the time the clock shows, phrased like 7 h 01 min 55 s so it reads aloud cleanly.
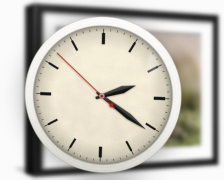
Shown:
2 h 20 min 52 s
